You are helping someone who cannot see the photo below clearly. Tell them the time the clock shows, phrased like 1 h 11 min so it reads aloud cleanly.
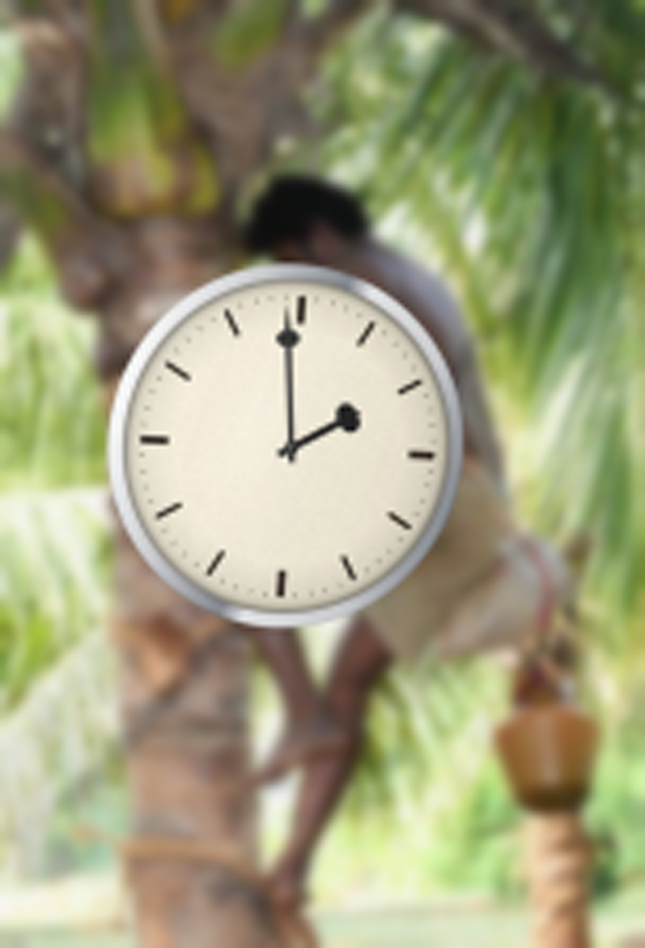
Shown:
1 h 59 min
